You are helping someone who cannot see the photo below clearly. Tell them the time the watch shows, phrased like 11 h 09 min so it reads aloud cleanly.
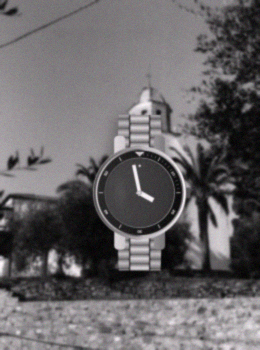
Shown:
3 h 58 min
